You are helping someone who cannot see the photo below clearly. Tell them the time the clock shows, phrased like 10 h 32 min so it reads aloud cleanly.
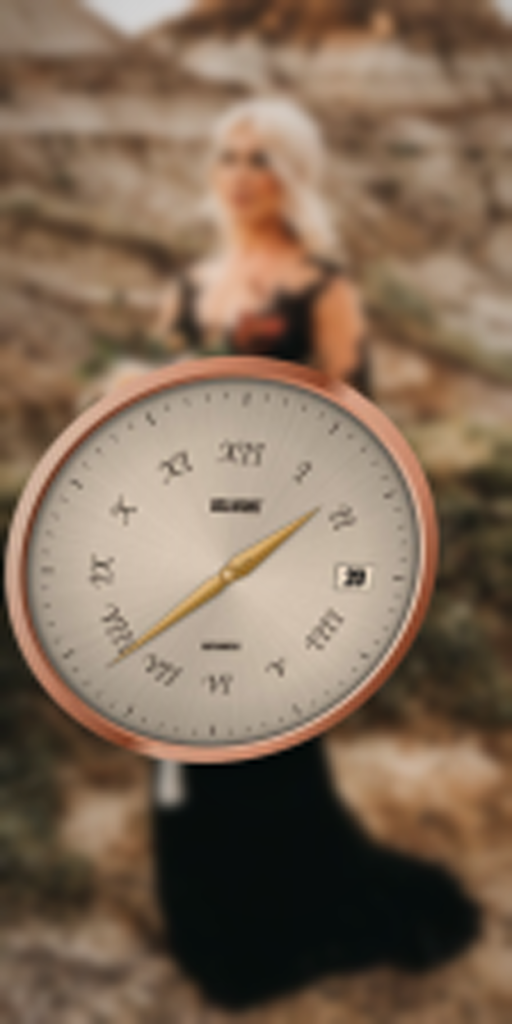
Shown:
1 h 38 min
